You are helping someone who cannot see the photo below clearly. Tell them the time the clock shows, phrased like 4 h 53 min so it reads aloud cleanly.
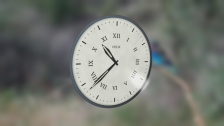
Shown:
10 h 38 min
